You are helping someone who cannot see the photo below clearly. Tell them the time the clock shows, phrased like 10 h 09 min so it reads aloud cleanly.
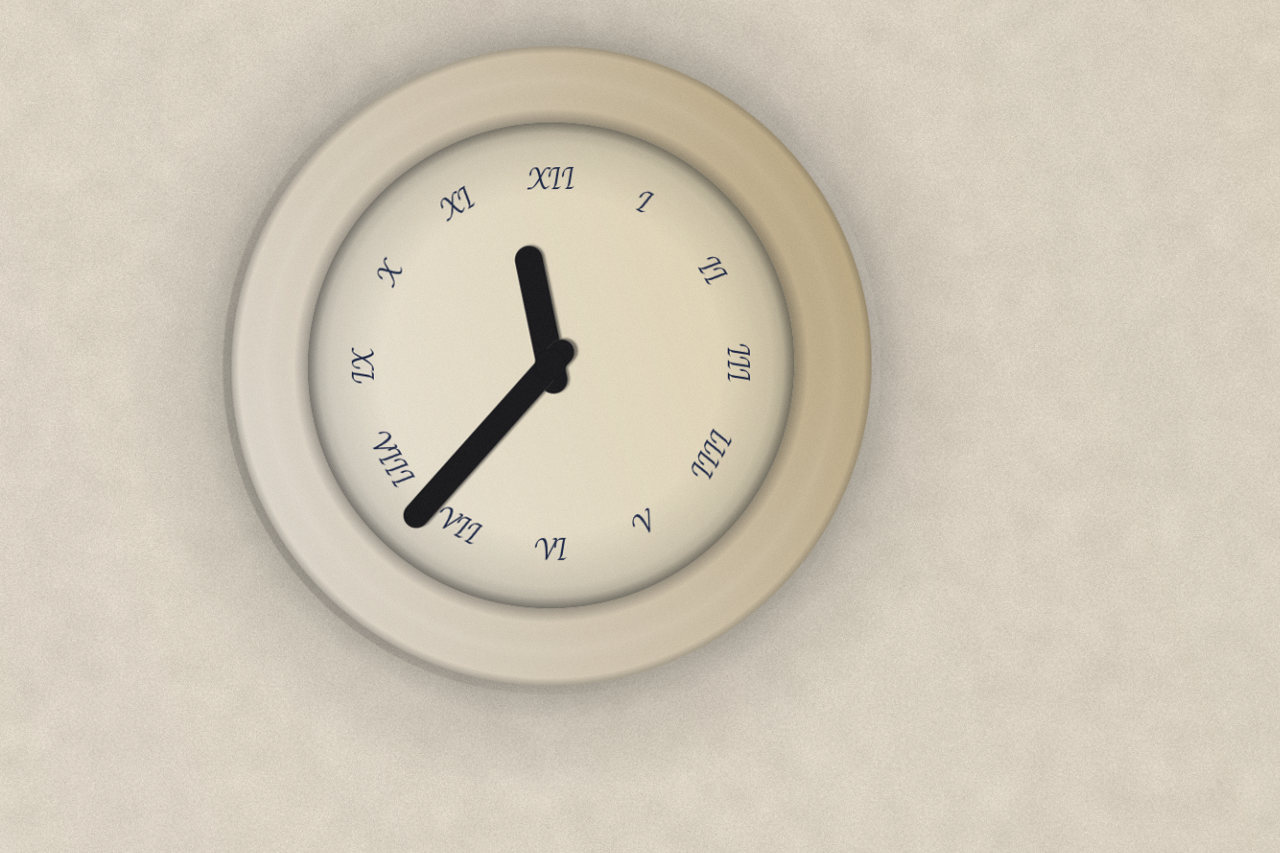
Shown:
11 h 37 min
